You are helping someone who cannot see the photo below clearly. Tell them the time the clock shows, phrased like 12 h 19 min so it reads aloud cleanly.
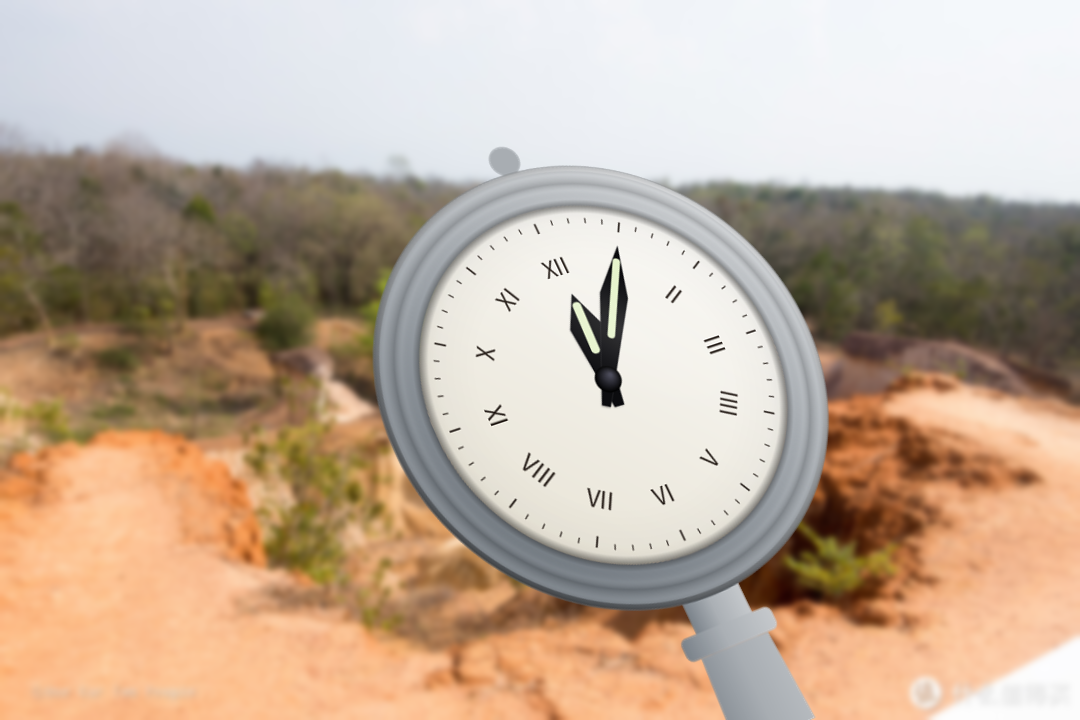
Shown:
12 h 05 min
